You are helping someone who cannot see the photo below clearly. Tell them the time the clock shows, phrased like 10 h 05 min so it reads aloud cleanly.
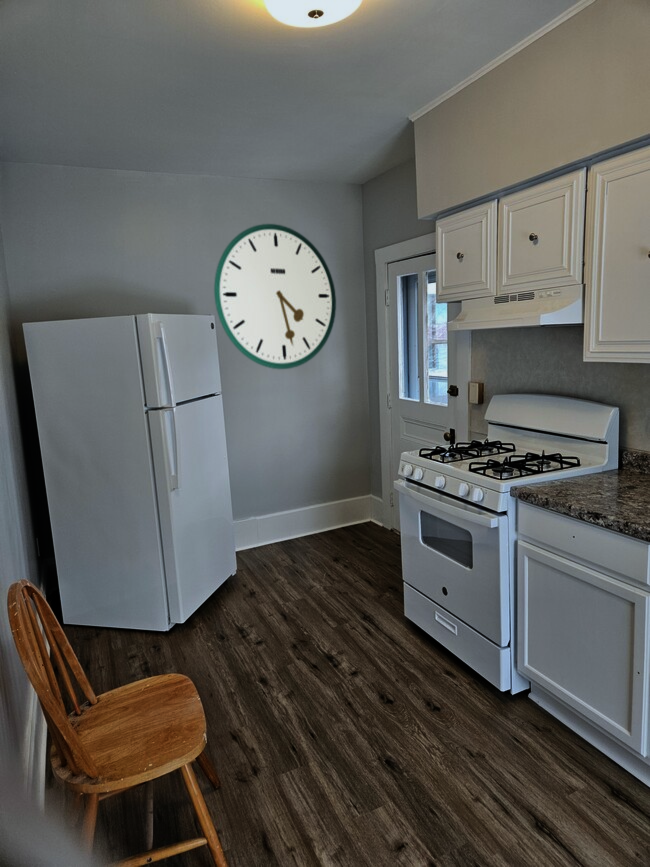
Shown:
4 h 28 min
